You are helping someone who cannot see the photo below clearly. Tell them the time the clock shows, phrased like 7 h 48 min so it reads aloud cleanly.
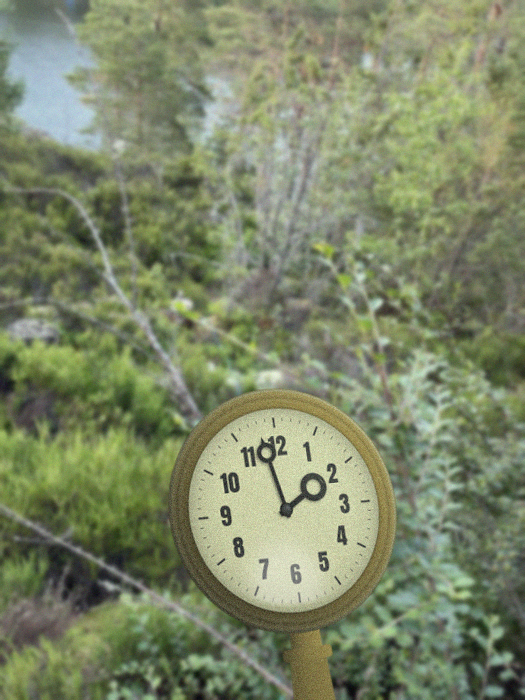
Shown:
1 h 58 min
